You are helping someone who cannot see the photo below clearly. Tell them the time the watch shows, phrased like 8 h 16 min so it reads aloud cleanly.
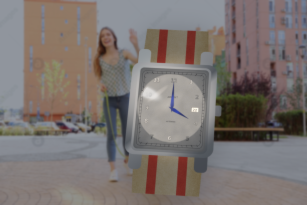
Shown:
4 h 00 min
